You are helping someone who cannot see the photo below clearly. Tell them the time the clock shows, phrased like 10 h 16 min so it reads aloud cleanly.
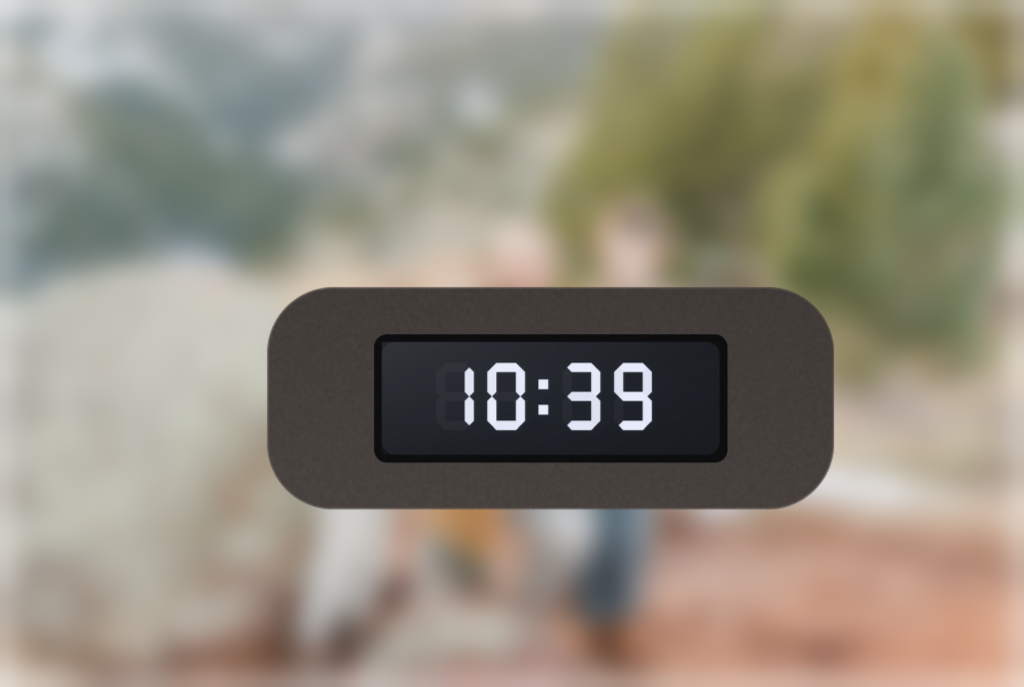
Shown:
10 h 39 min
